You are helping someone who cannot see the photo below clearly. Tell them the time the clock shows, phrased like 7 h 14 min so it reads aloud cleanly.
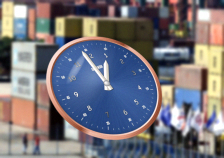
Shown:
12 h 59 min
